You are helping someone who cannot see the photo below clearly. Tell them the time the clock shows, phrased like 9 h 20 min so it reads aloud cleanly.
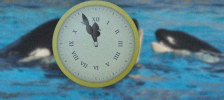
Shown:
11 h 56 min
